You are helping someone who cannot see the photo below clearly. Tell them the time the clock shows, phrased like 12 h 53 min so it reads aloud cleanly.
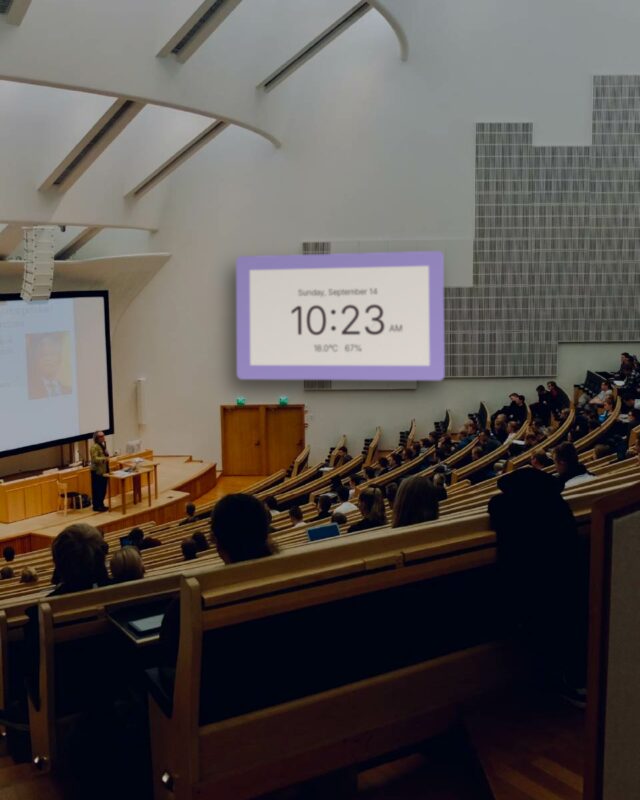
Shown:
10 h 23 min
